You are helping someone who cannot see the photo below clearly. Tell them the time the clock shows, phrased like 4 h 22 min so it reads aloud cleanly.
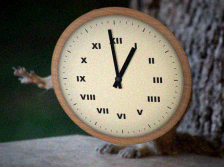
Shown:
12 h 59 min
